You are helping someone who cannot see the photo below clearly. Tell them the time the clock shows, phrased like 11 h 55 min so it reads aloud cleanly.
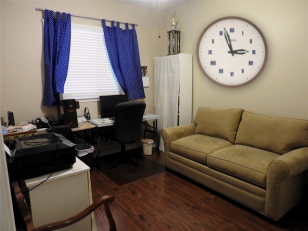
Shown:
2 h 57 min
